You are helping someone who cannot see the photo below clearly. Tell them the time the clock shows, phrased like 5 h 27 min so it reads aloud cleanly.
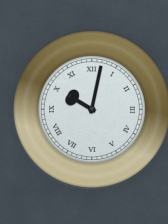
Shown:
10 h 02 min
